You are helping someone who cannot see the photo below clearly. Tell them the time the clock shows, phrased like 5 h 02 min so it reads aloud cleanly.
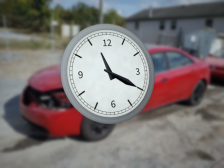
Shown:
11 h 20 min
